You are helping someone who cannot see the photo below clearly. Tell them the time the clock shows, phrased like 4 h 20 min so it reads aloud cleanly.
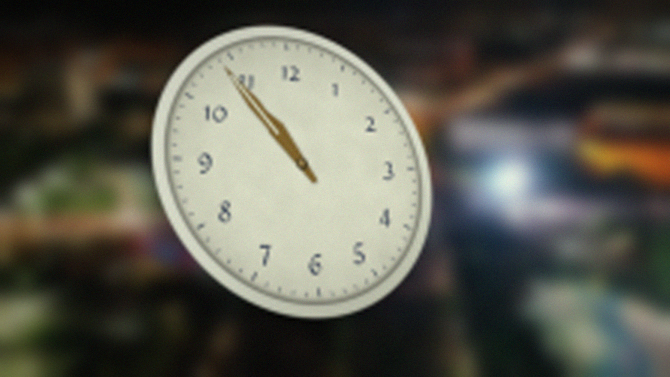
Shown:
10 h 54 min
